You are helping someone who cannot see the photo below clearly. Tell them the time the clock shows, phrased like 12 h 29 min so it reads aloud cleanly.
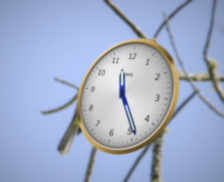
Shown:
11 h 24 min
